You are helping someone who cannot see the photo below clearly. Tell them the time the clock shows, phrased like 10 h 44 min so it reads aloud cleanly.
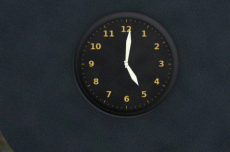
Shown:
5 h 01 min
